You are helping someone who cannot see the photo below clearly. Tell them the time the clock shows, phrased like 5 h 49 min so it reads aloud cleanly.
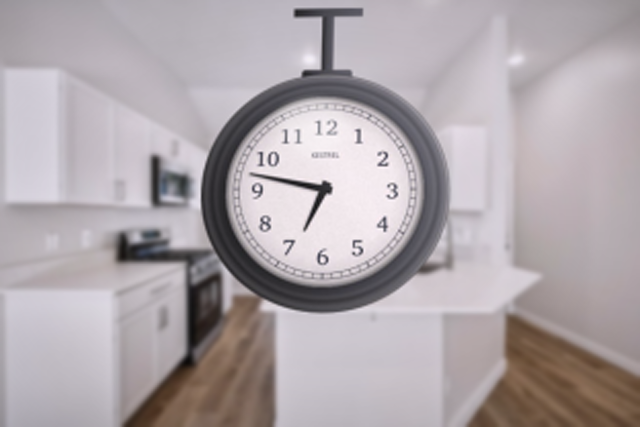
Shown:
6 h 47 min
